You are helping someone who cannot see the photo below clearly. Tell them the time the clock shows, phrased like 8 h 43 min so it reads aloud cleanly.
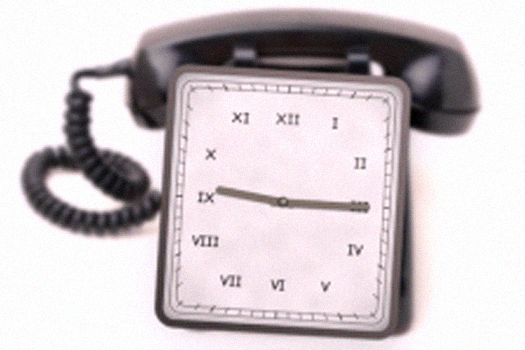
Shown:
9 h 15 min
